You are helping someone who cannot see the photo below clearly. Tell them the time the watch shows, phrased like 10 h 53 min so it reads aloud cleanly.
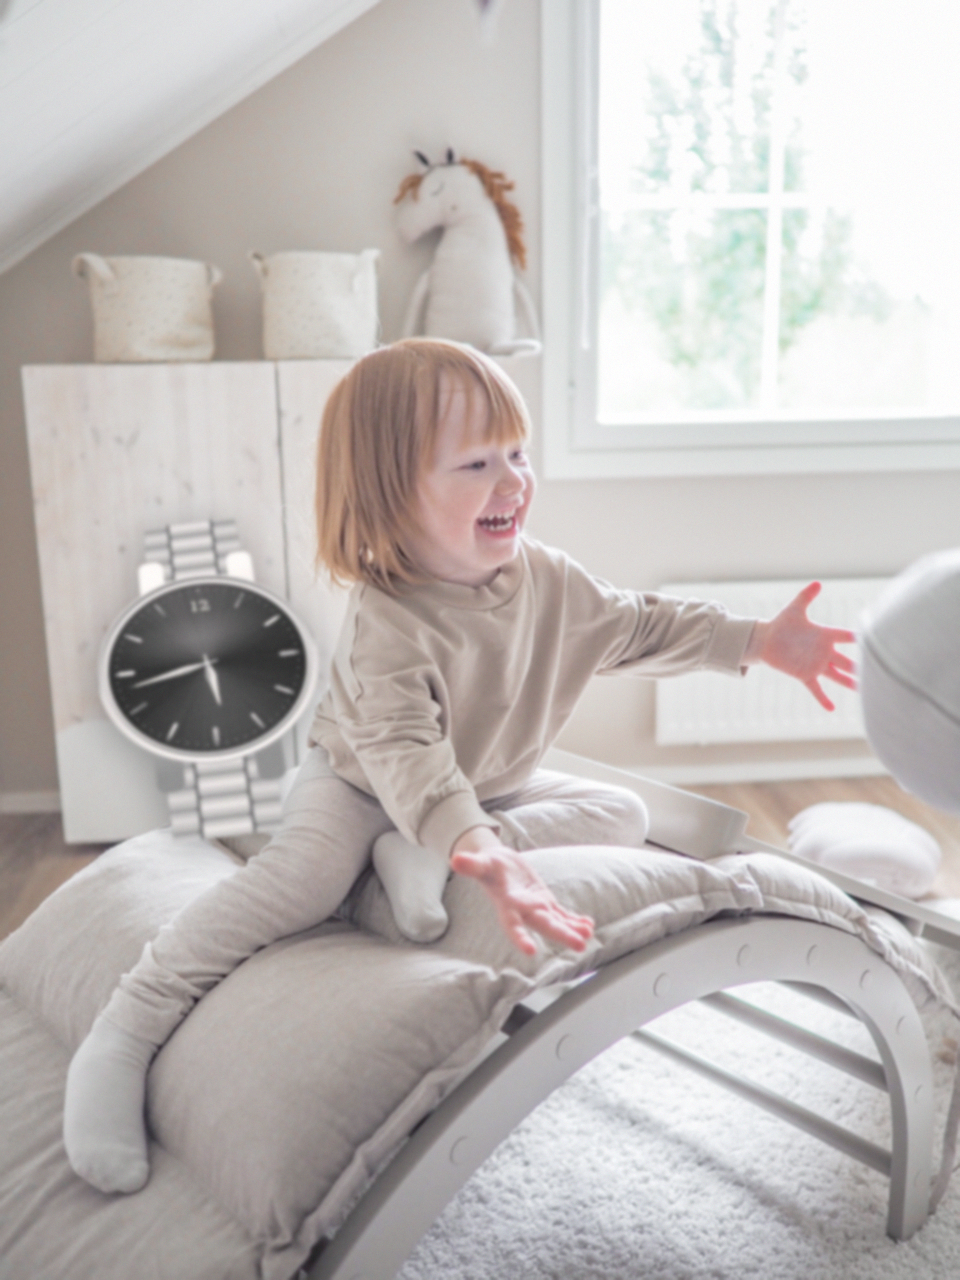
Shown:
5 h 43 min
